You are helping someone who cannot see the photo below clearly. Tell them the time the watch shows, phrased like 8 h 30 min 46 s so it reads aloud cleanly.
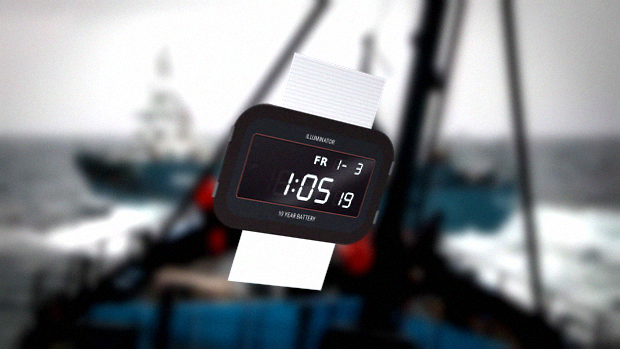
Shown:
1 h 05 min 19 s
